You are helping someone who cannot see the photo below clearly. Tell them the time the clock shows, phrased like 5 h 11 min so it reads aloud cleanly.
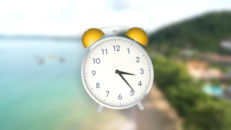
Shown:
3 h 24 min
